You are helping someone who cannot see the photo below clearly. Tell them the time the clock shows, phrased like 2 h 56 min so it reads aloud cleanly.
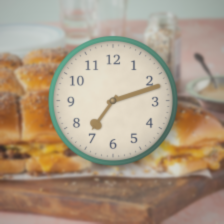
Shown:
7 h 12 min
